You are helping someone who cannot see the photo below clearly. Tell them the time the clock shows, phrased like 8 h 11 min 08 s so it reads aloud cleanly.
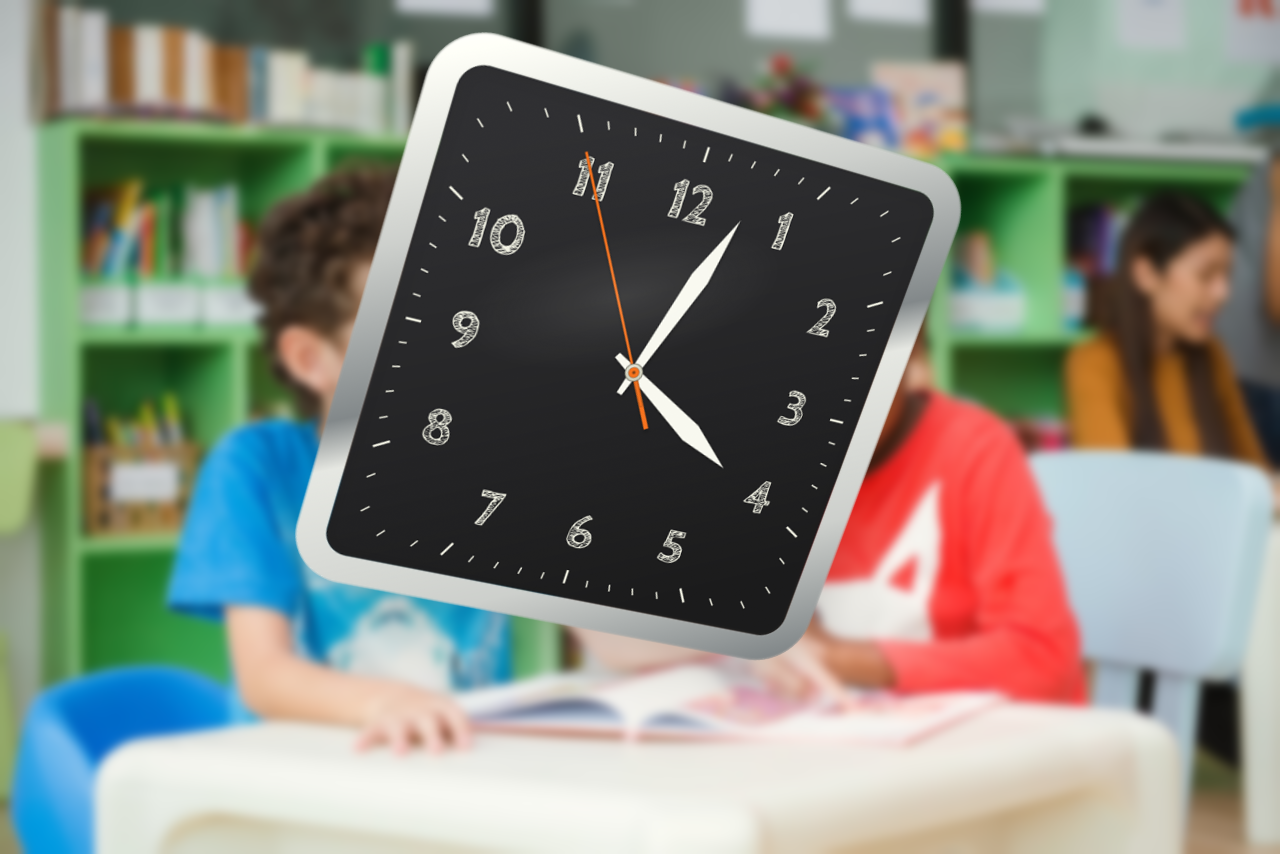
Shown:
4 h 02 min 55 s
